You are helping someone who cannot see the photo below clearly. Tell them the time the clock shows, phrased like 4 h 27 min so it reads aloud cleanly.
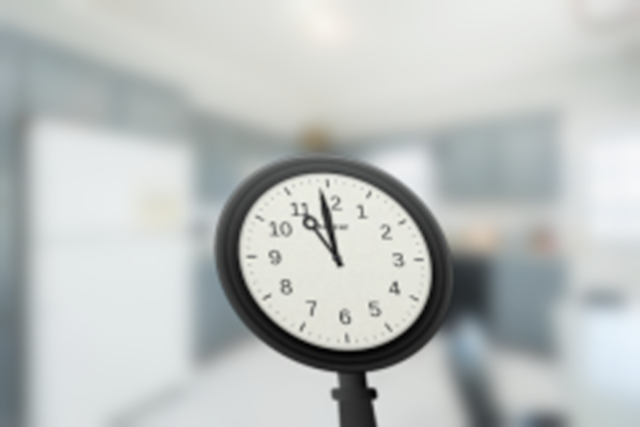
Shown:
10 h 59 min
